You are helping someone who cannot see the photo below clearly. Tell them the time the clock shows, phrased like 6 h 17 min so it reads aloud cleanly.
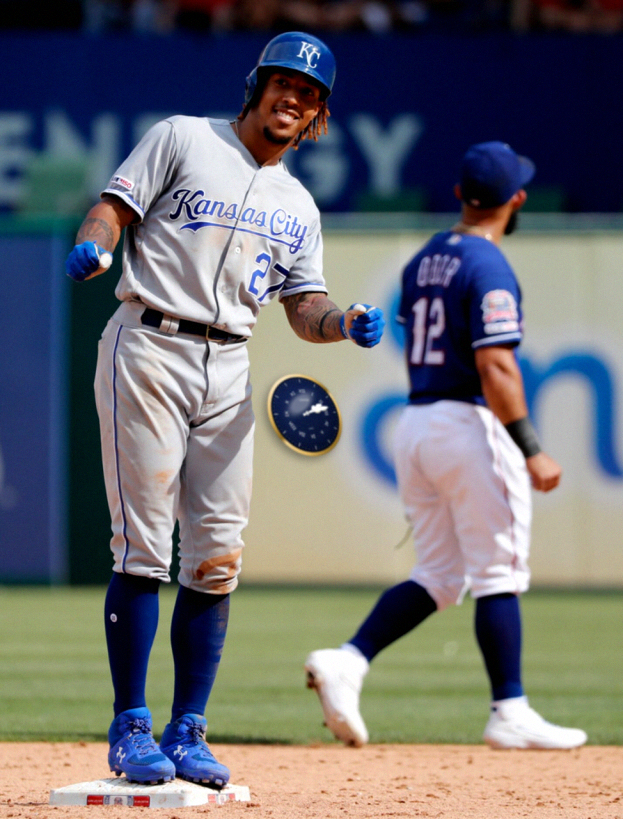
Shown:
2 h 13 min
